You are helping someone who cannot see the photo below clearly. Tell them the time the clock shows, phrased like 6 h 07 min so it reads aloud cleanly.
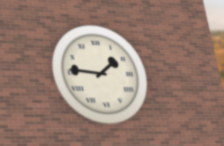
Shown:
1 h 46 min
